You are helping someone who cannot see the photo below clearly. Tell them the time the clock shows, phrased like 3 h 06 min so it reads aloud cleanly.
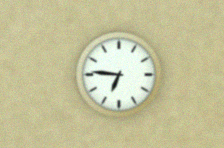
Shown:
6 h 46 min
